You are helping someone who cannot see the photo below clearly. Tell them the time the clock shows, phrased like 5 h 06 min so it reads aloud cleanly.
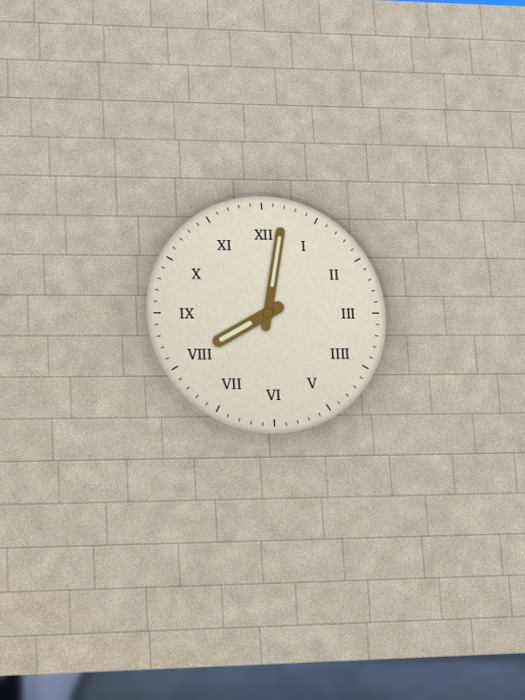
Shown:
8 h 02 min
